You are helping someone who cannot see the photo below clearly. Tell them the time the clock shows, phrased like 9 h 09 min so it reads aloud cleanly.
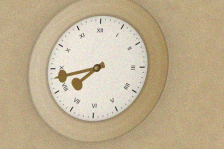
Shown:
7 h 43 min
